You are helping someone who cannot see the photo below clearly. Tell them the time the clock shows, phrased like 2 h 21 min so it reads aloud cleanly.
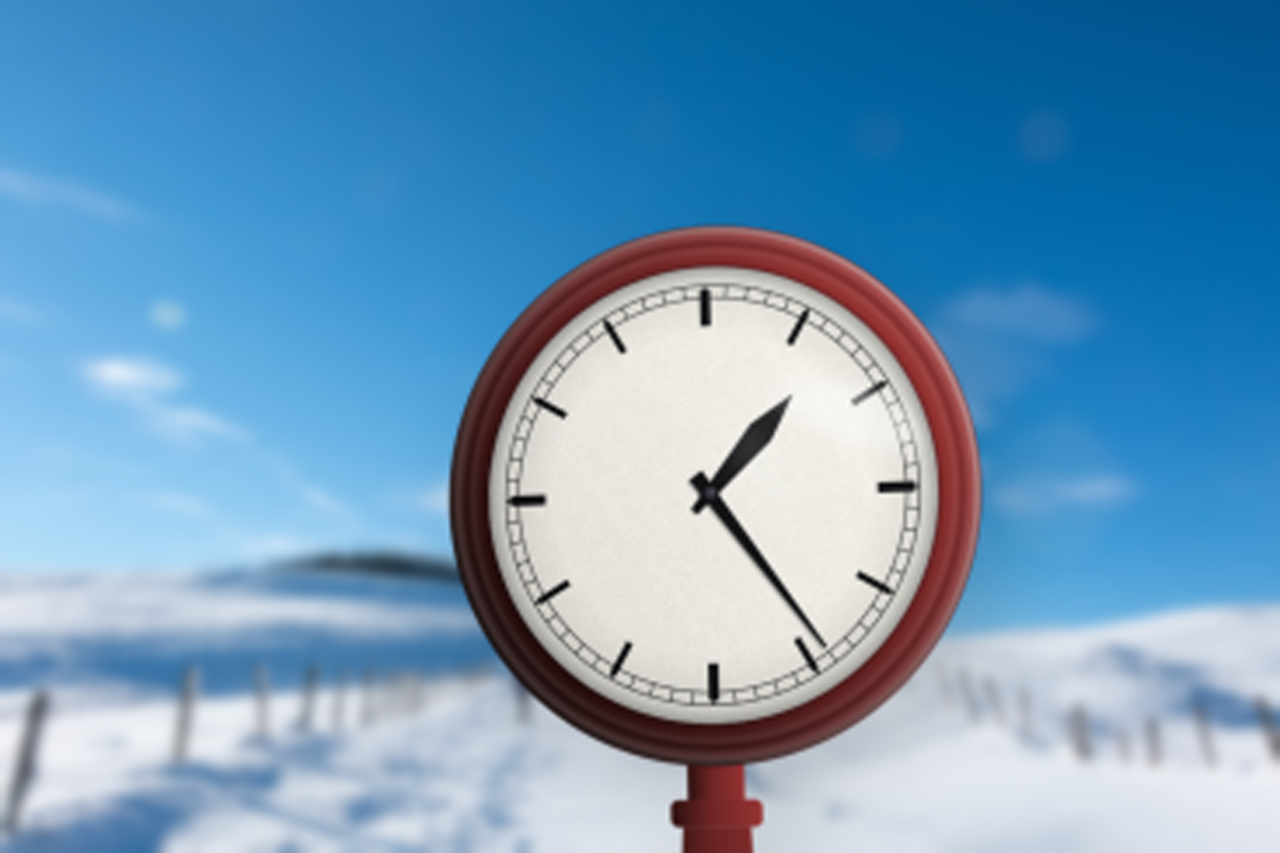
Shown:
1 h 24 min
